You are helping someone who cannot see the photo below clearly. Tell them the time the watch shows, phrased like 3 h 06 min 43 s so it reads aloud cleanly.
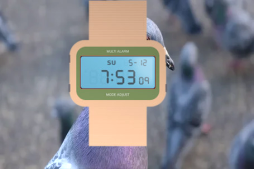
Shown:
7 h 53 min 09 s
